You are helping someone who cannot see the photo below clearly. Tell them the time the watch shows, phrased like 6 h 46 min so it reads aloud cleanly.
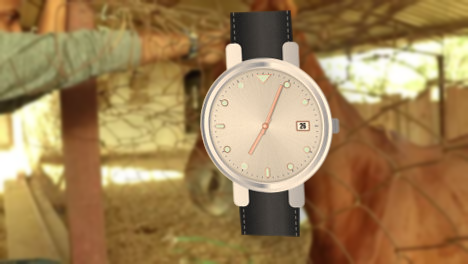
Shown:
7 h 04 min
